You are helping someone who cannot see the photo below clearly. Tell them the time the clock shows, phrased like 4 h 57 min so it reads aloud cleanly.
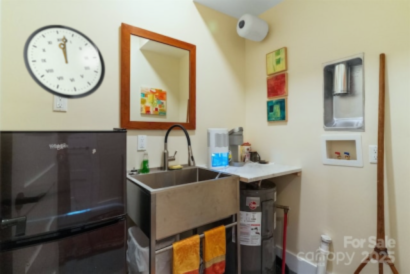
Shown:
12 h 02 min
